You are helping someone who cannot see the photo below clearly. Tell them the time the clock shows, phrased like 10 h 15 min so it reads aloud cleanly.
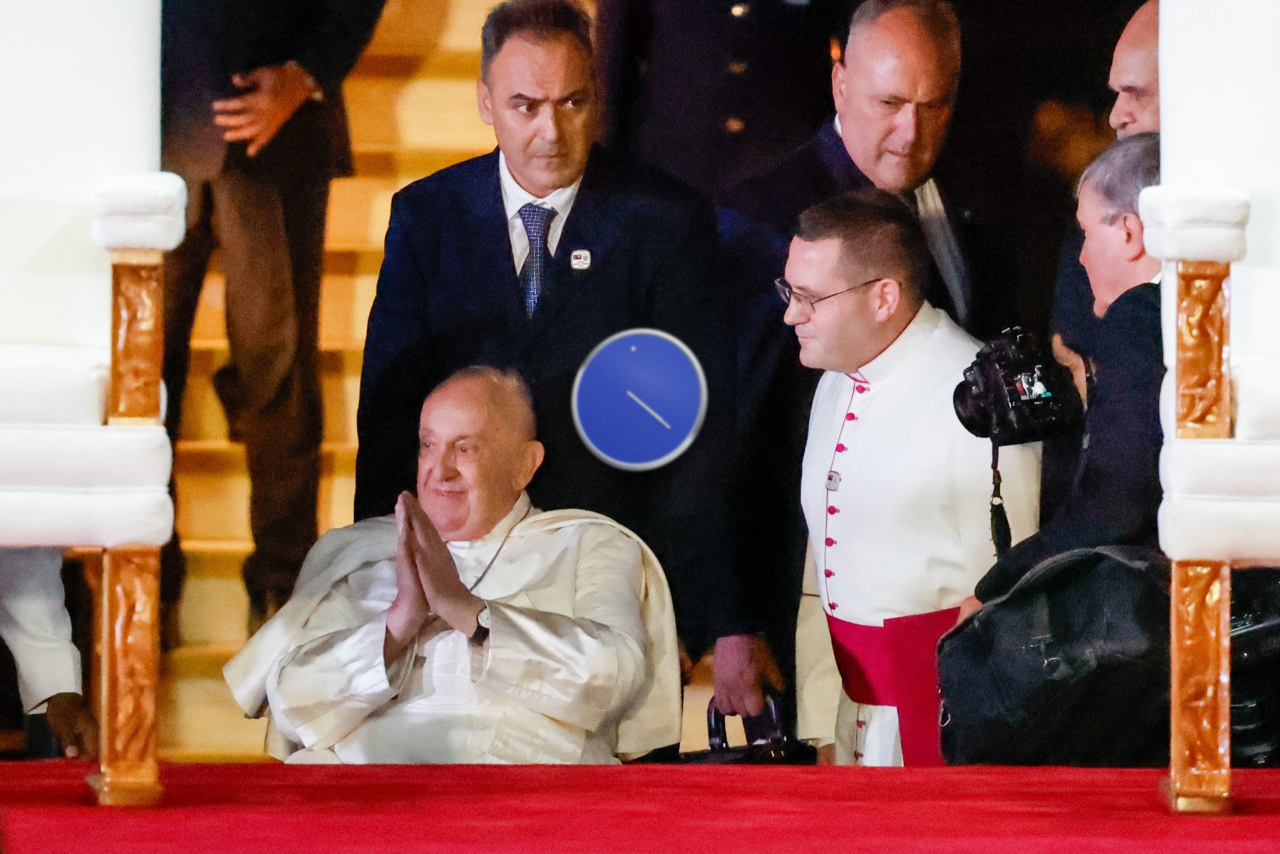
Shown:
4 h 22 min
